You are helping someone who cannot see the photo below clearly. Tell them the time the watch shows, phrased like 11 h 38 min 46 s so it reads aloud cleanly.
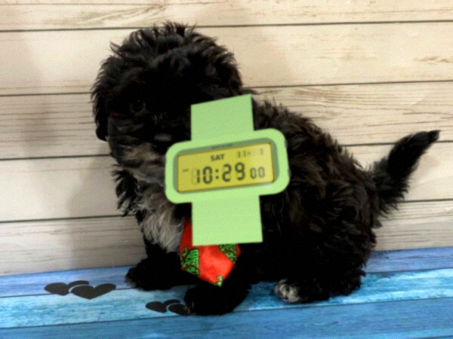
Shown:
10 h 29 min 00 s
